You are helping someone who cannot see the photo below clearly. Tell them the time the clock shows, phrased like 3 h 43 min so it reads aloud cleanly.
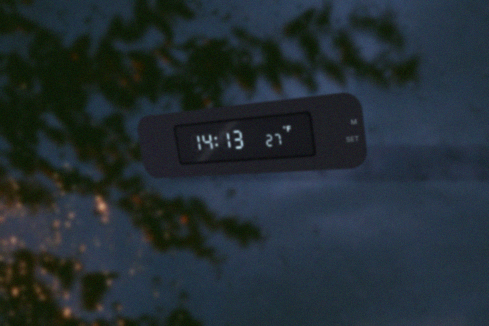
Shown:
14 h 13 min
